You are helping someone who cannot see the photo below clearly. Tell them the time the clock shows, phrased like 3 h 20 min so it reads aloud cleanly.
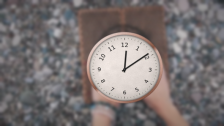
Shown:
12 h 09 min
